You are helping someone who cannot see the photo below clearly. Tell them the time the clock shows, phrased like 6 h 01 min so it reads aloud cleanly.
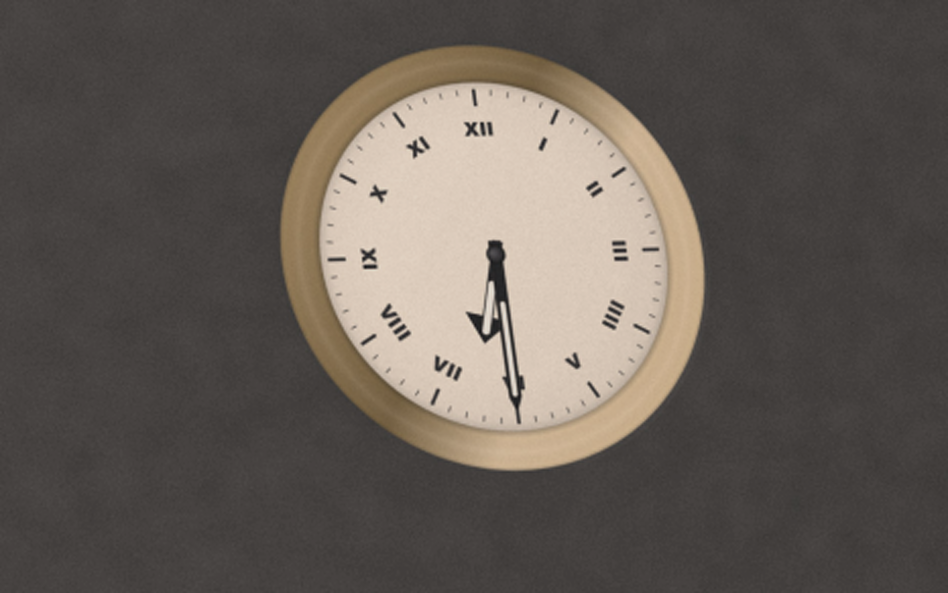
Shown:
6 h 30 min
